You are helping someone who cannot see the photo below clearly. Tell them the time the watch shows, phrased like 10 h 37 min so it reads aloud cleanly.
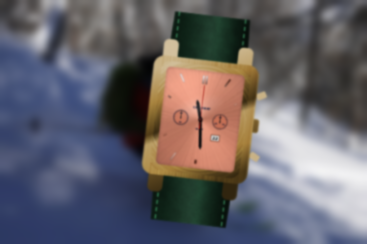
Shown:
11 h 29 min
